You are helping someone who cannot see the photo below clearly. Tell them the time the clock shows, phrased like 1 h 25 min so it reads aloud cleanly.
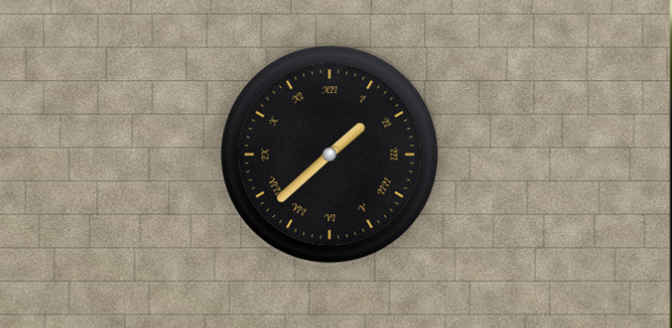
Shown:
1 h 38 min
